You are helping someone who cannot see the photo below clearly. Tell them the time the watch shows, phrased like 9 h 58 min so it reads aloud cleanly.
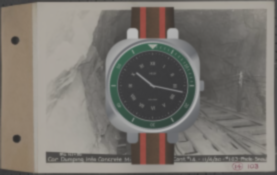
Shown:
10 h 17 min
